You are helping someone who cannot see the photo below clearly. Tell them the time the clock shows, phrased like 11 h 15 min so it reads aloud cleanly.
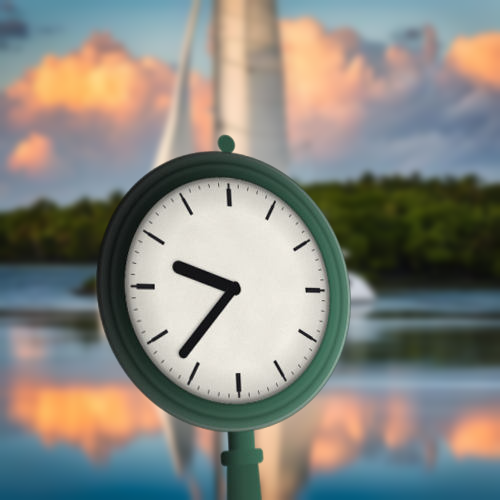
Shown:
9 h 37 min
